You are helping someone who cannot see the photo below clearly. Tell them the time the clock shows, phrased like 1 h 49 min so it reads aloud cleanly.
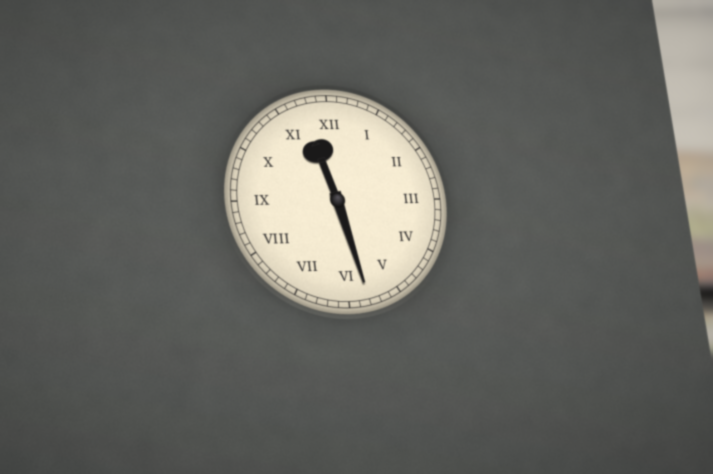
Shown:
11 h 28 min
